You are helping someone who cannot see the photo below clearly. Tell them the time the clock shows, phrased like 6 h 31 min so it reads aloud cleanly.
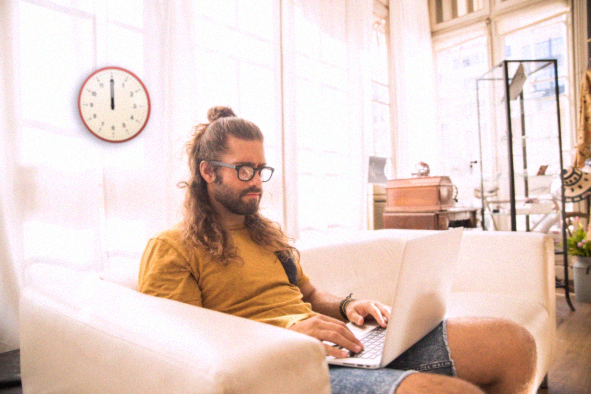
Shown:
12 h 00 min
